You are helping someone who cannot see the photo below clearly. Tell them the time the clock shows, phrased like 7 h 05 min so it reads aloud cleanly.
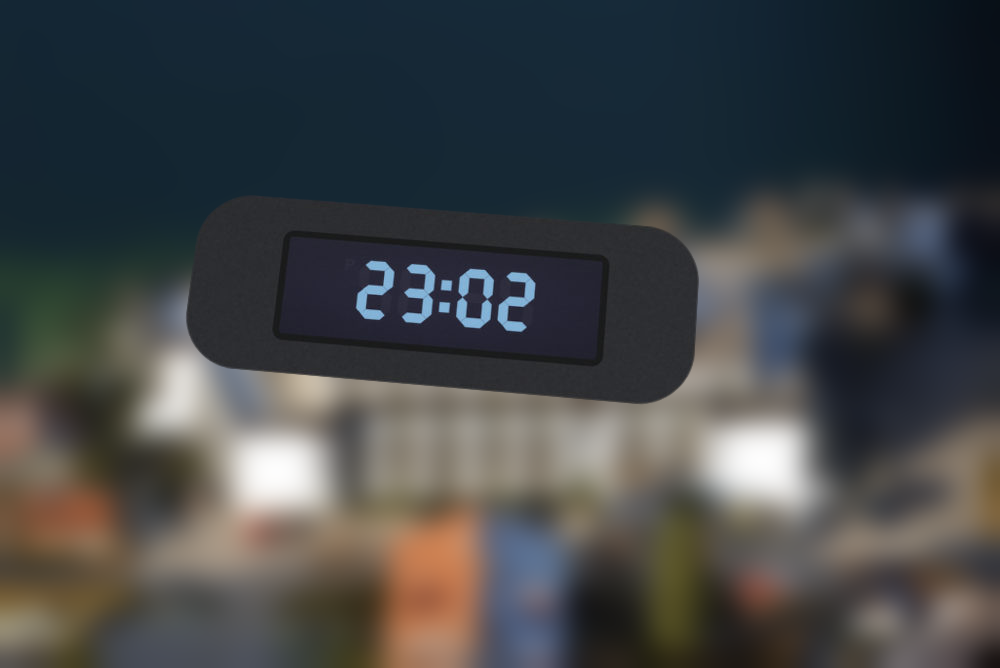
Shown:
23 h 02 min
